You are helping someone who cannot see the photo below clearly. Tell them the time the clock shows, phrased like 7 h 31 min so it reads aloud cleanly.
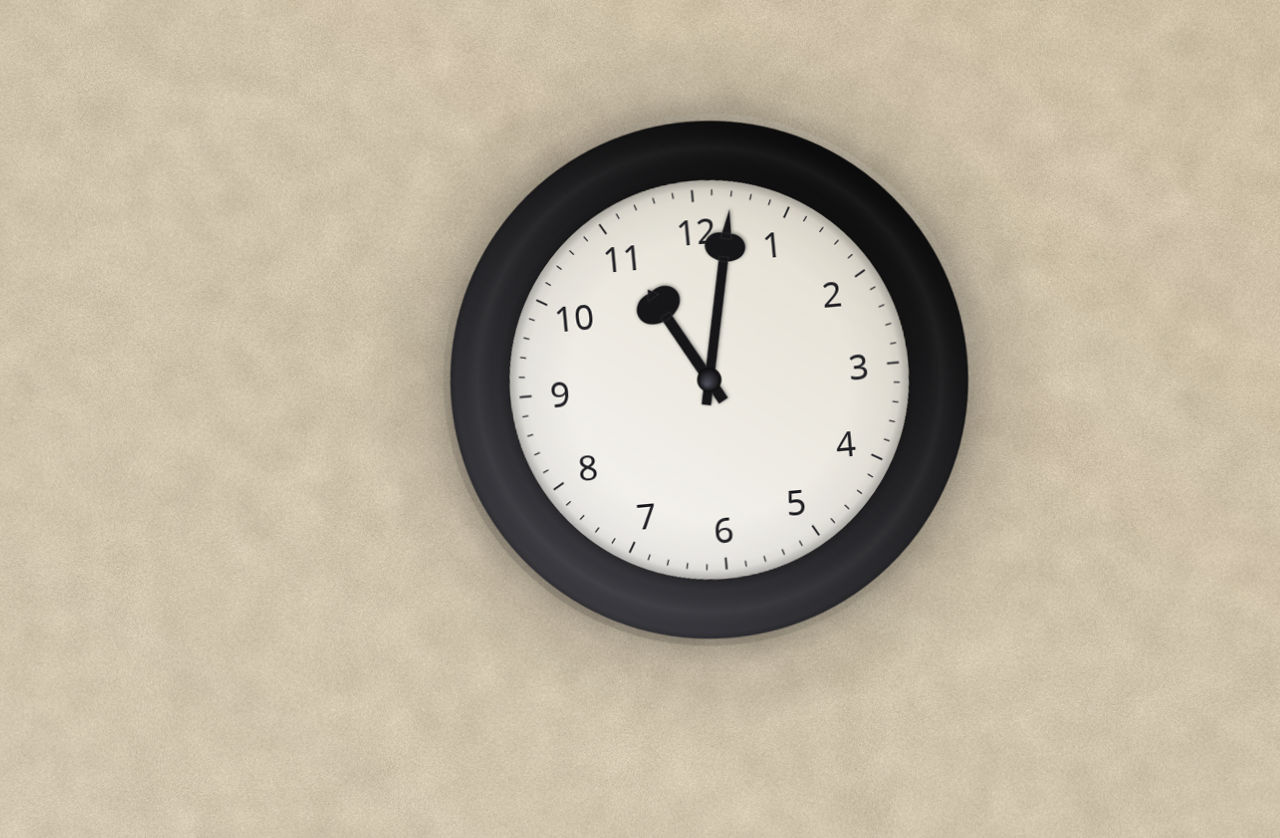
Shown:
11 h 02 min
